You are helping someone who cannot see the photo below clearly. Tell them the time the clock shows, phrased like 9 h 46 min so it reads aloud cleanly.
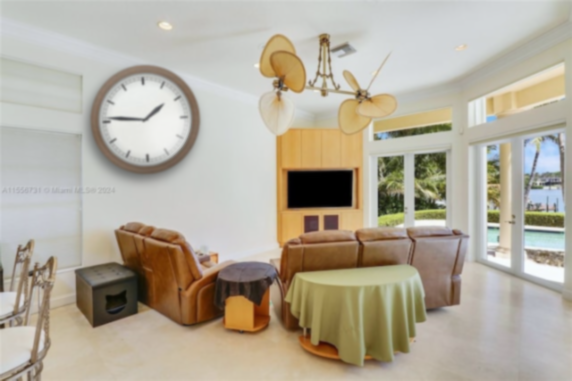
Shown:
1 h 46 min
